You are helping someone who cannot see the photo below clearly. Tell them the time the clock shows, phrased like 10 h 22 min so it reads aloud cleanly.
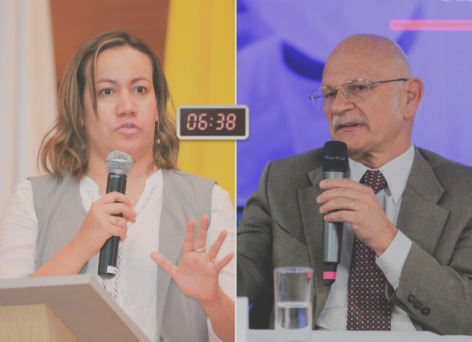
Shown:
6 h 38 min
